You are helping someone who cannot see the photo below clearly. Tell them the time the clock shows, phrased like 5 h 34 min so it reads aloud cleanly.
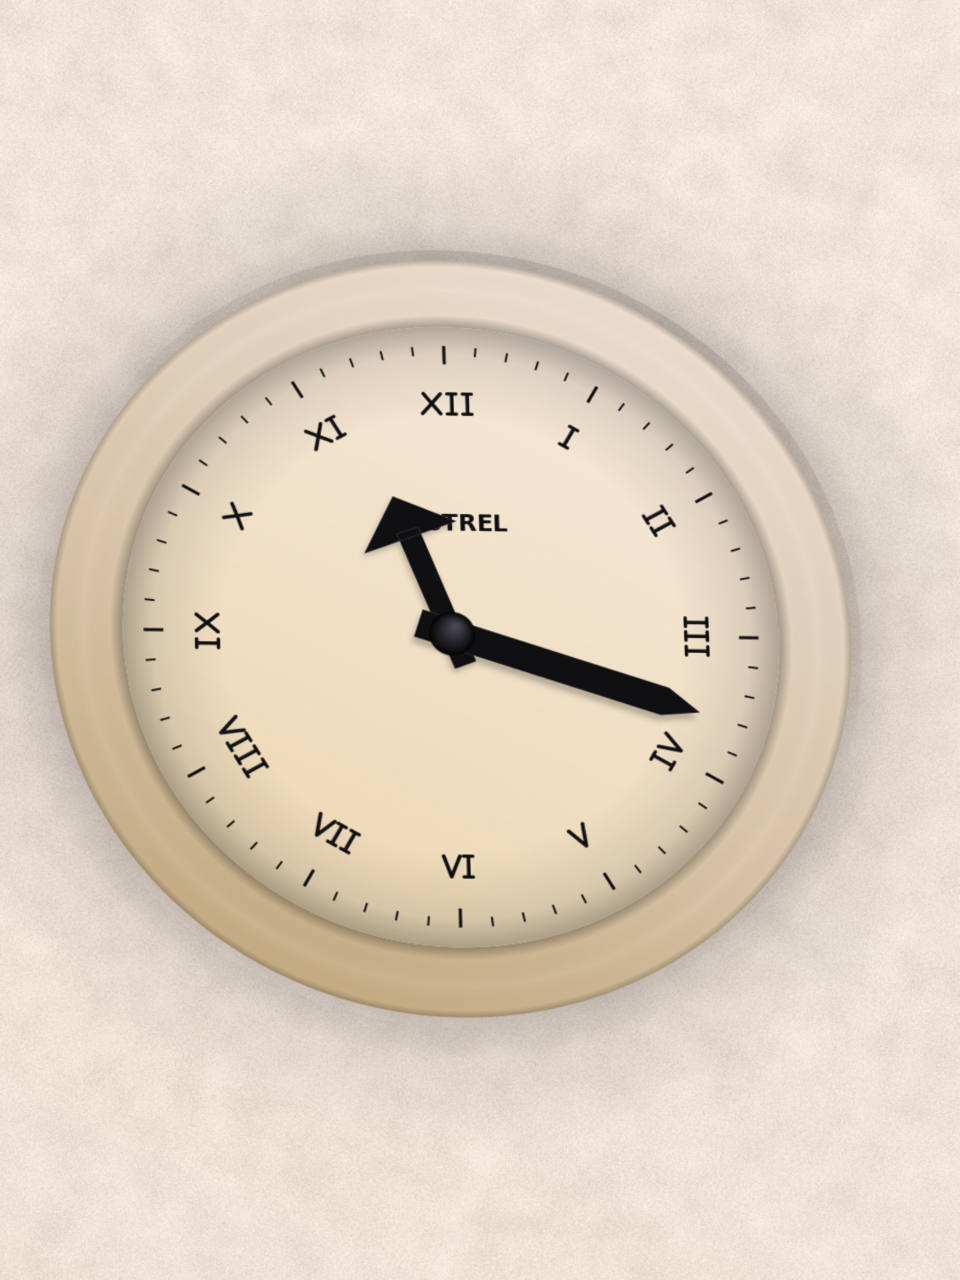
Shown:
11 h 18 min
